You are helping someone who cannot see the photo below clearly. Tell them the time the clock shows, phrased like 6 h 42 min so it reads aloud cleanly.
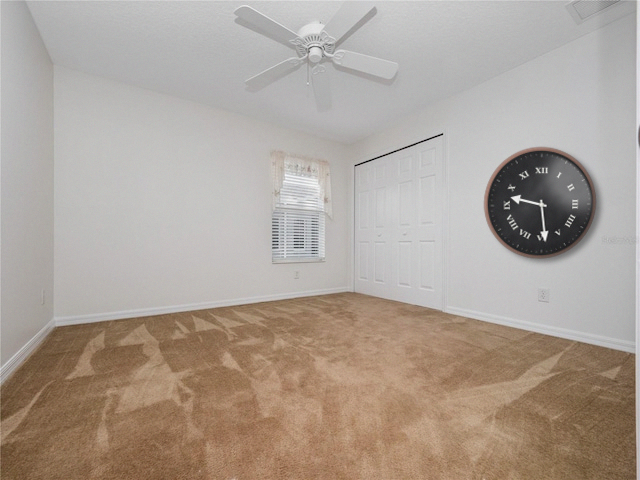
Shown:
9 h 29 min
